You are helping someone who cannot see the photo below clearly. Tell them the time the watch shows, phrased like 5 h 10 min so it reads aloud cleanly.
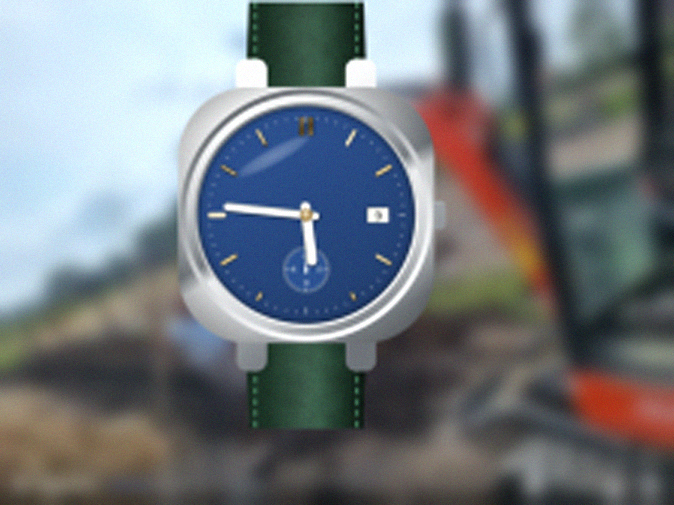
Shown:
5 h 46 min
